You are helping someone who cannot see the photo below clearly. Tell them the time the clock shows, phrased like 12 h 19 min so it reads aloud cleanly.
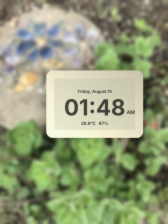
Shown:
1 h 48 min
